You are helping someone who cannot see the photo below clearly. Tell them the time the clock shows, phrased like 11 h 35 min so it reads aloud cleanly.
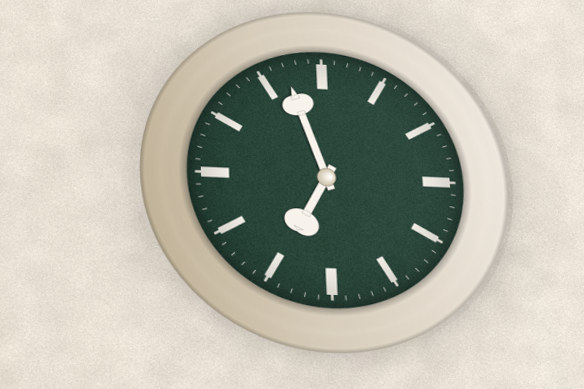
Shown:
6 h 57 min
